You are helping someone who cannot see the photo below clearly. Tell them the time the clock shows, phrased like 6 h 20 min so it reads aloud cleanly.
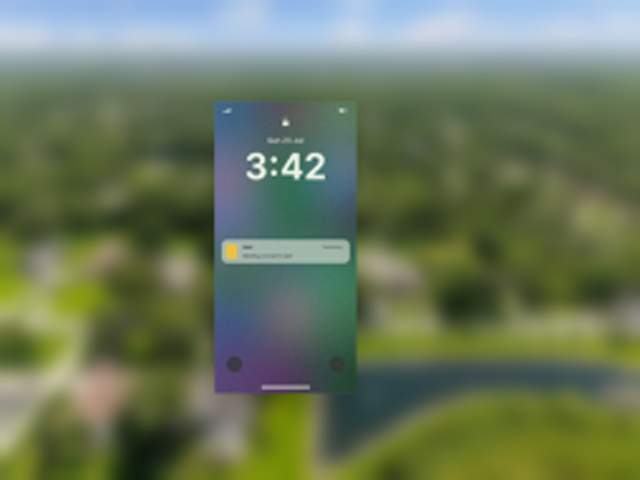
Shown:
3 h 42 min
